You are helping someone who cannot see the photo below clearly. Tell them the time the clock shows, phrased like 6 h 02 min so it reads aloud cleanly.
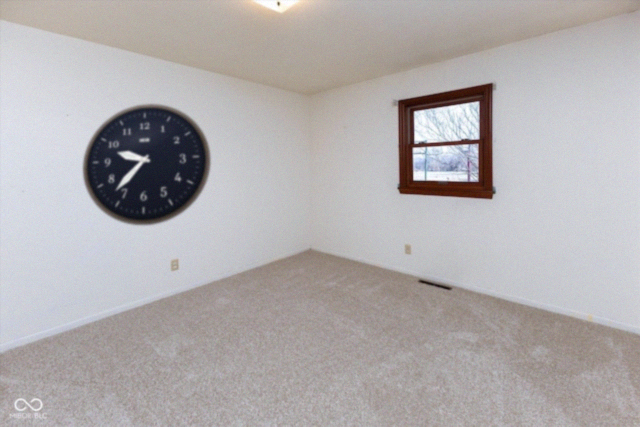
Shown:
9 h 37 min
